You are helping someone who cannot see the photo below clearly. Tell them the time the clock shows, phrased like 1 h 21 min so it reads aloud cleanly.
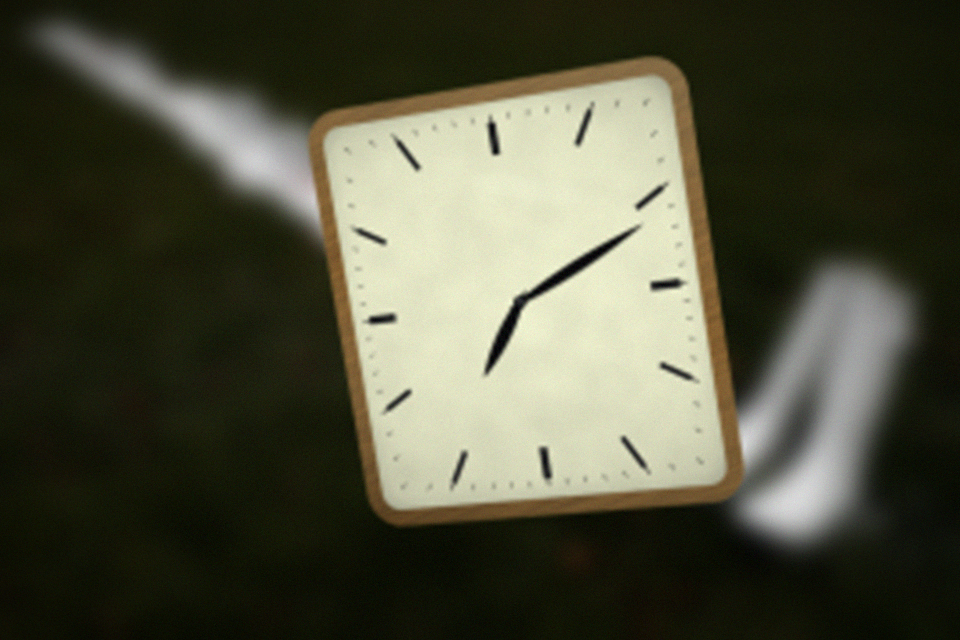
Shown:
7 h 11 min
